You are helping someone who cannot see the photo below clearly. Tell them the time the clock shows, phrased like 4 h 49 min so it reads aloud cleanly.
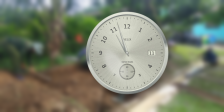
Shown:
10 h 57 min
